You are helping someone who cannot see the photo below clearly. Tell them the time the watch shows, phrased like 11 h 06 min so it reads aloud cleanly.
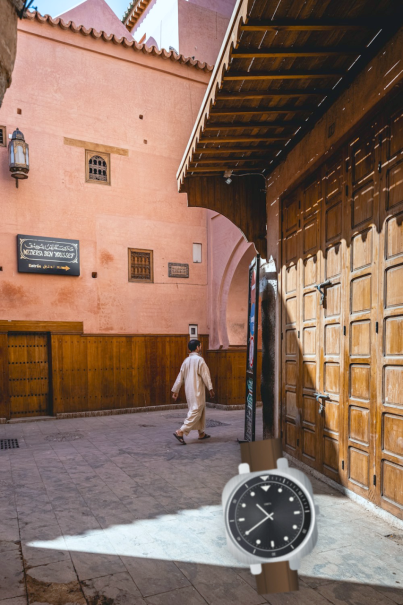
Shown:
10 h 40 min
